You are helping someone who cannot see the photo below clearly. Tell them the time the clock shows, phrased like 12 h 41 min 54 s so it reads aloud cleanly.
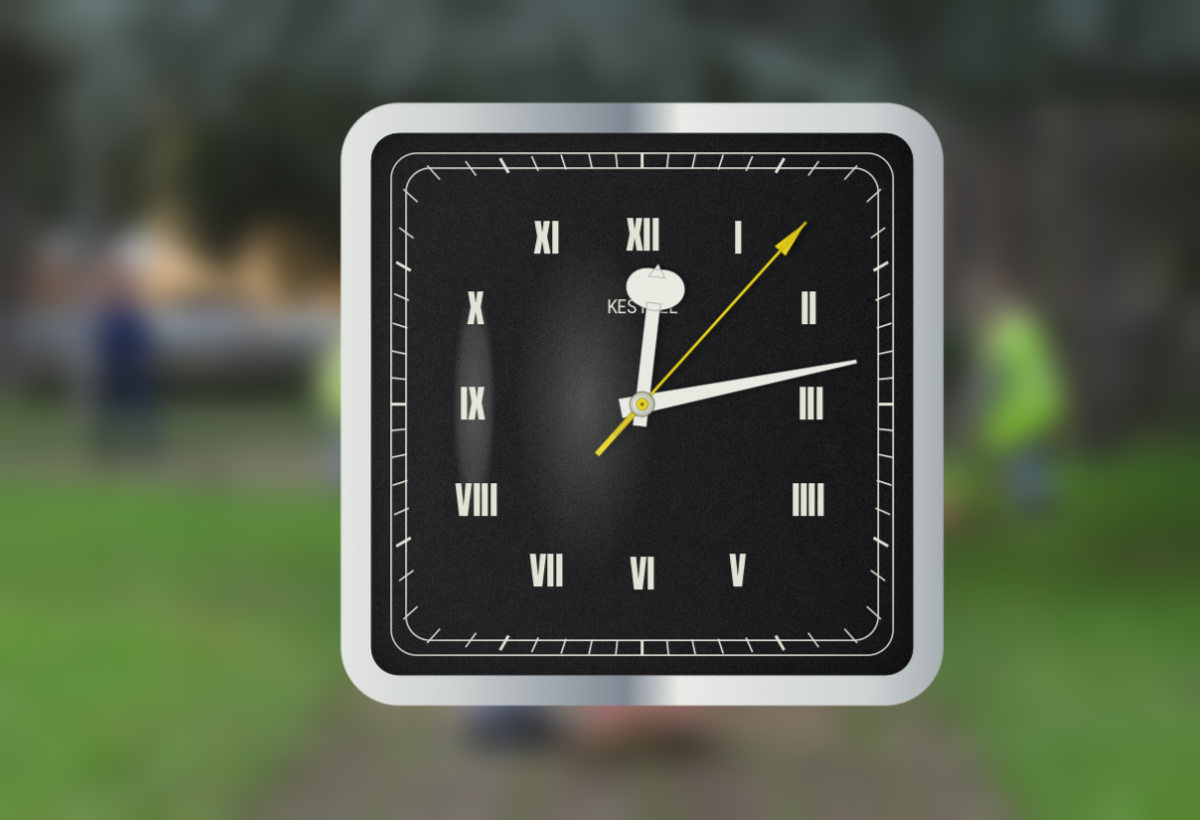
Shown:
12 h 13 min 07 s
